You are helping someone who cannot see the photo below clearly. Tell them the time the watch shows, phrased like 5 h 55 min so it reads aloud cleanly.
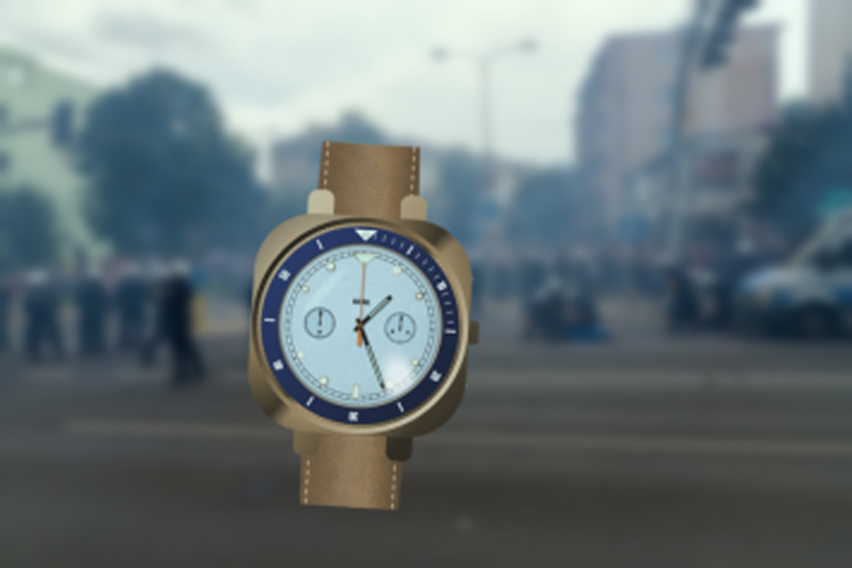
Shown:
1 h 26 min
